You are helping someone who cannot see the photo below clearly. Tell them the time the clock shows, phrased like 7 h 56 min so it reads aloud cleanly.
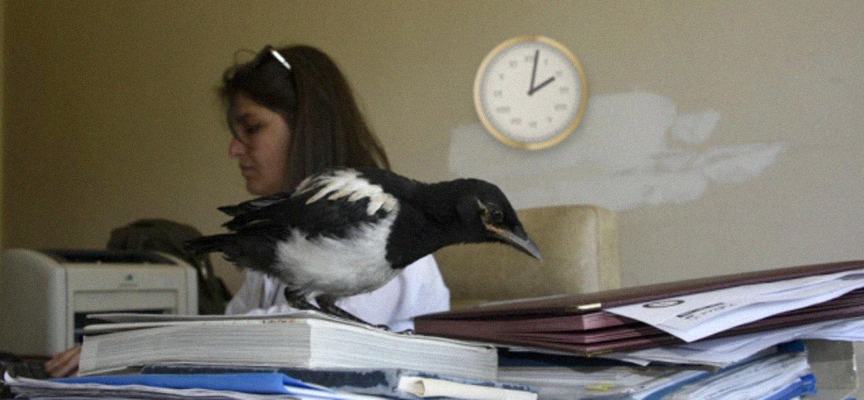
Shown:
2 h 02 min
